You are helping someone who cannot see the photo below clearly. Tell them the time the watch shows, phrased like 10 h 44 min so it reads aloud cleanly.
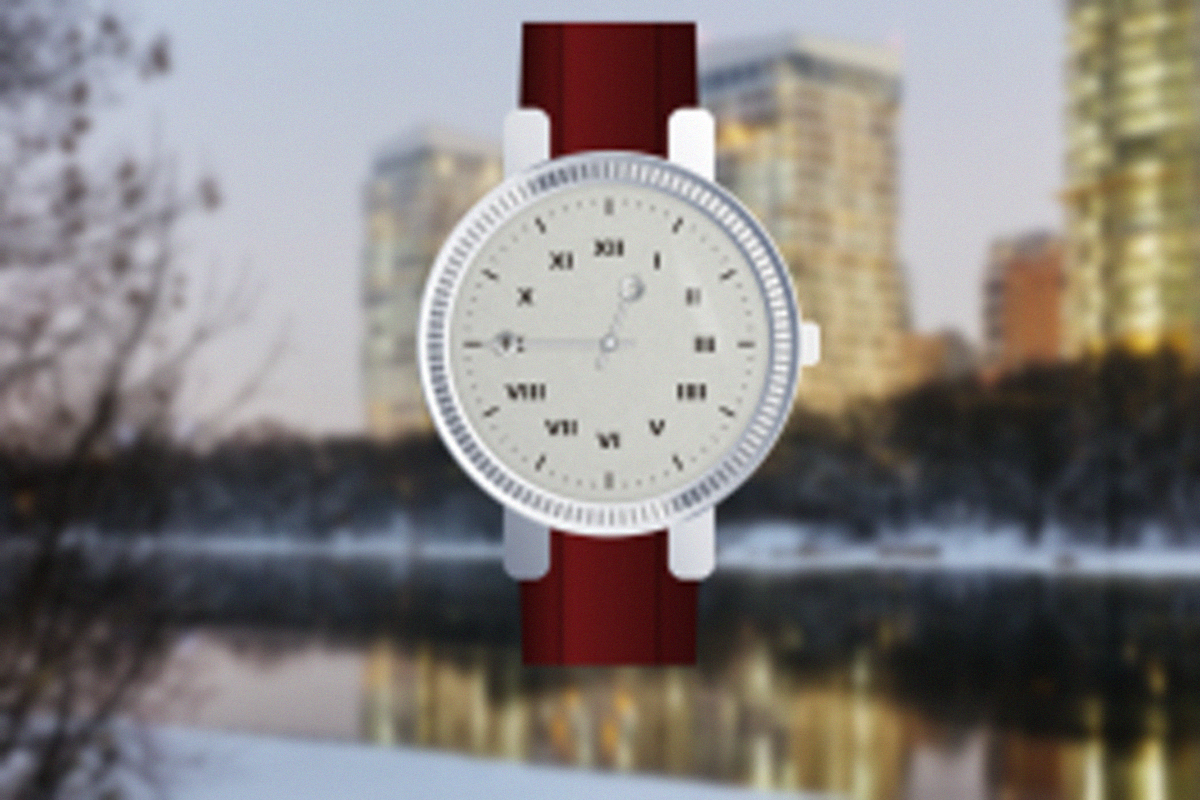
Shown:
12 h 45 min
